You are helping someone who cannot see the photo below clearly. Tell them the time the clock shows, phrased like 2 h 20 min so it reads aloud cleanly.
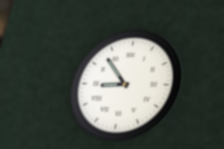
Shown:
8 h 53 min
